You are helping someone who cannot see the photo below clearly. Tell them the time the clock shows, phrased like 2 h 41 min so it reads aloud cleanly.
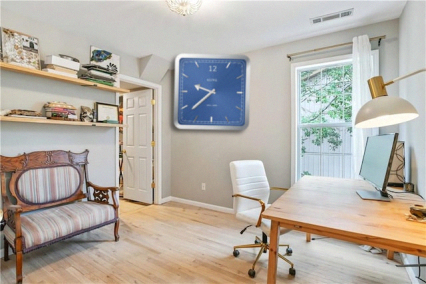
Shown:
9 h 38 min
